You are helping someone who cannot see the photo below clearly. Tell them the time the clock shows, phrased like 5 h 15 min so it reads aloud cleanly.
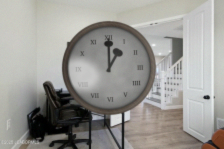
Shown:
1 h 00 min
